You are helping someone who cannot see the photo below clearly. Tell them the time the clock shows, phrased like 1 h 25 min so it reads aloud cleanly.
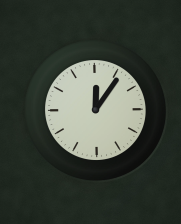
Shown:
12 h 06 min
